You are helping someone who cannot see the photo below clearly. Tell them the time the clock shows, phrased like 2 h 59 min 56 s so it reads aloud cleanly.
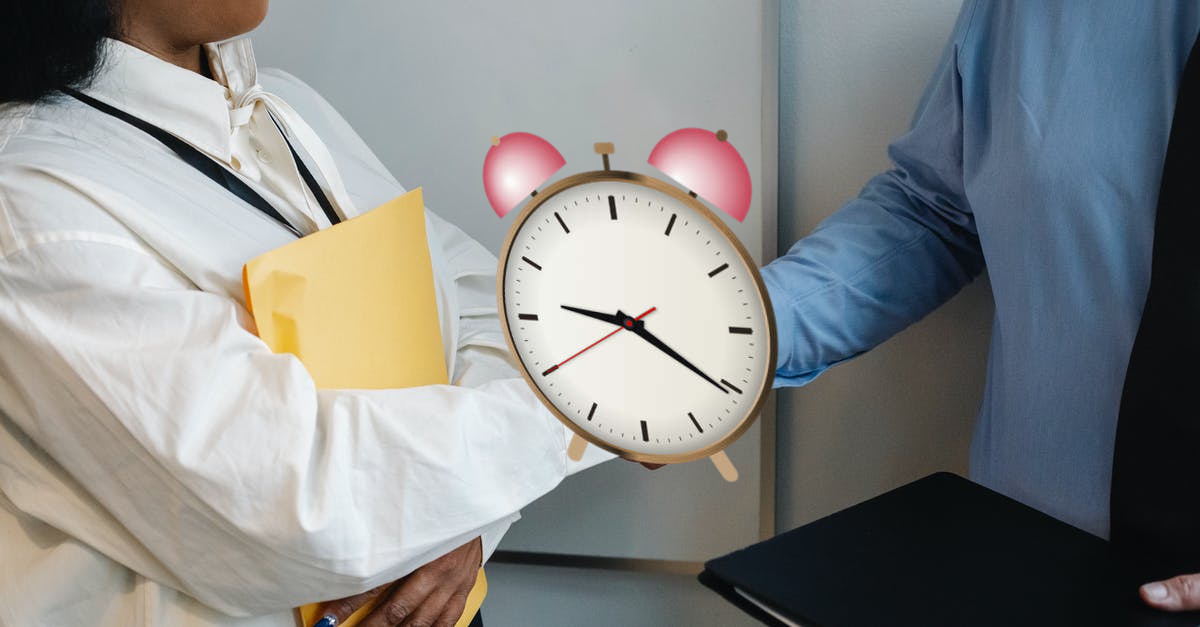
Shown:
9 h 20 min 40 s
